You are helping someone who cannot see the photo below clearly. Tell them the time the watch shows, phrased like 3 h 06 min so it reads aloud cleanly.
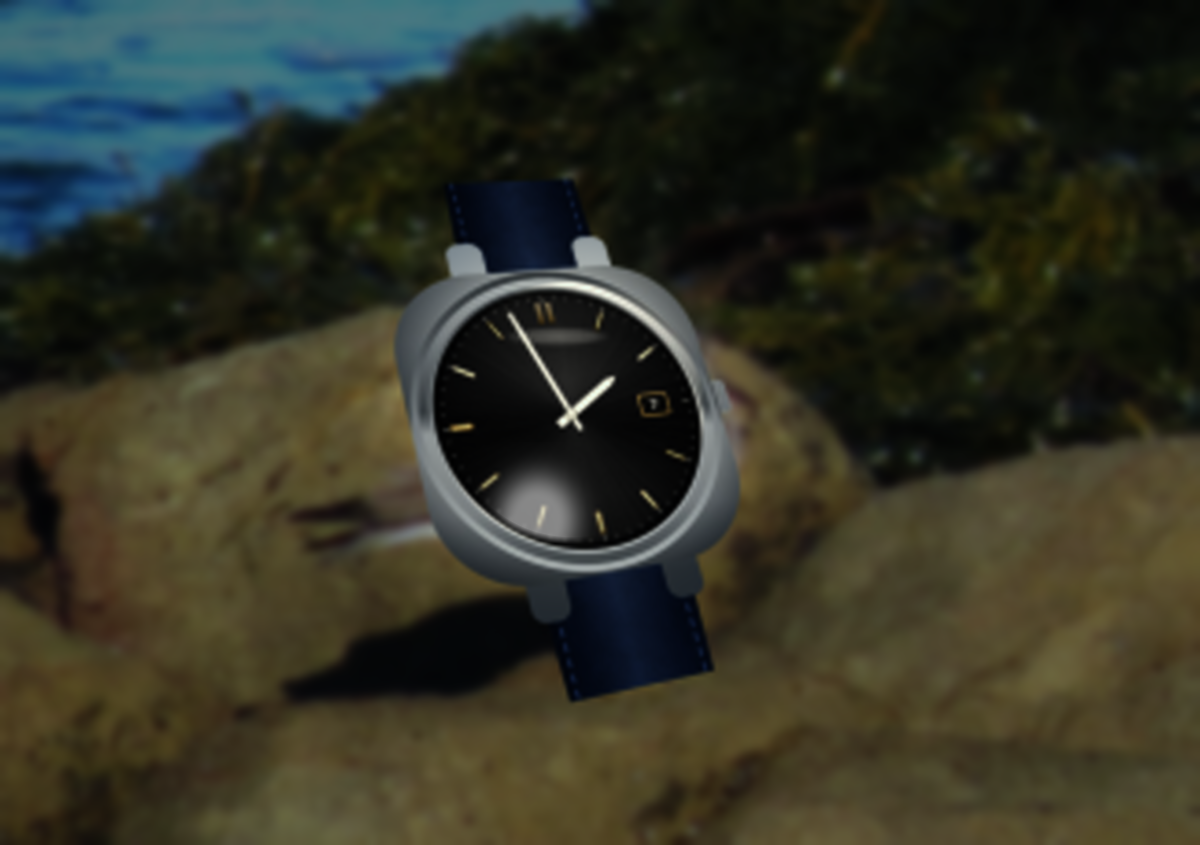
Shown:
1 h 57 min
